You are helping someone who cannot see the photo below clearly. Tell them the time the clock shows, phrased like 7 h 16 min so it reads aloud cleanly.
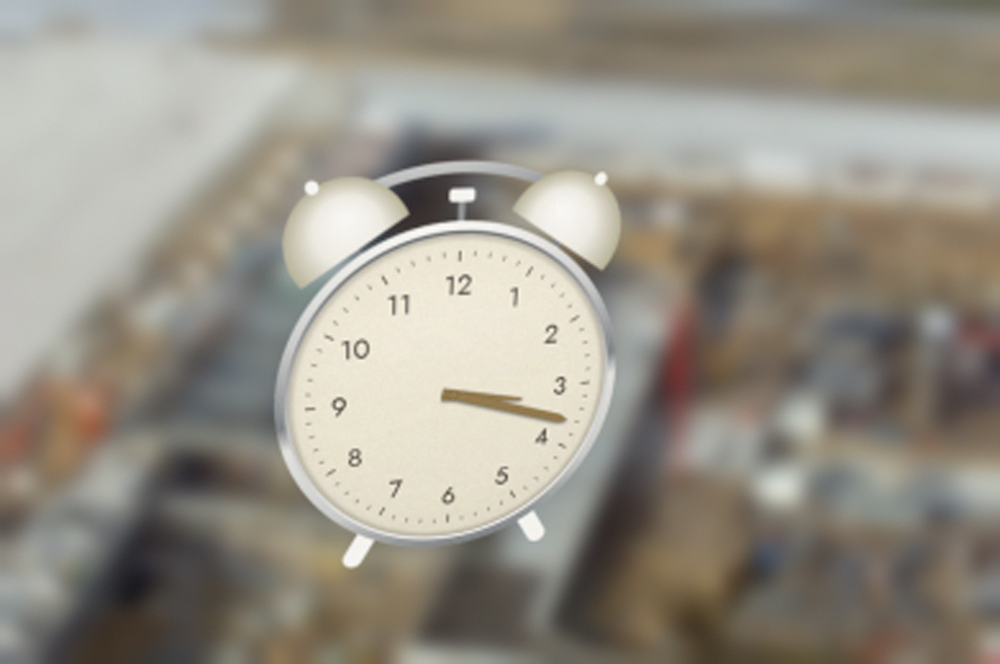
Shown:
3 h 18 min
